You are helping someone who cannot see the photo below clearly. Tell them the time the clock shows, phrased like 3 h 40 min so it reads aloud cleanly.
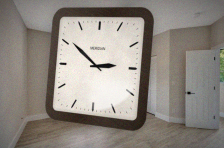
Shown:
2 h 51 min
